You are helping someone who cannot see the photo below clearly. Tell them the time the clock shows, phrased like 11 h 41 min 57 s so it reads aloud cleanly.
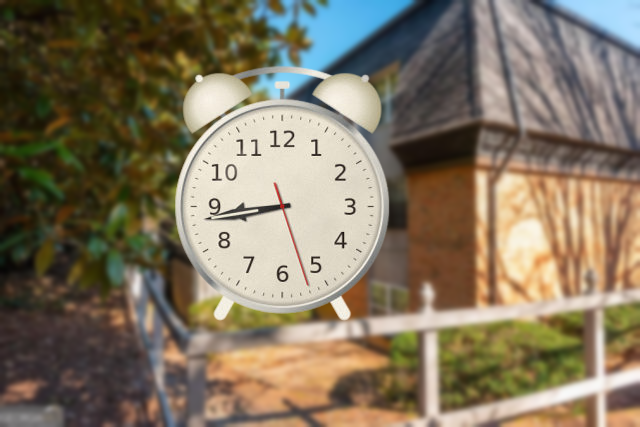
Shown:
8 h 43 min 27 s
